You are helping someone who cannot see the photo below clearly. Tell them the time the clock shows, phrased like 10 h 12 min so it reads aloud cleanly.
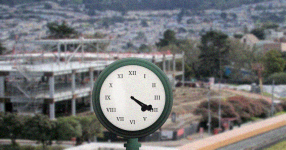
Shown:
4 h 20 min
